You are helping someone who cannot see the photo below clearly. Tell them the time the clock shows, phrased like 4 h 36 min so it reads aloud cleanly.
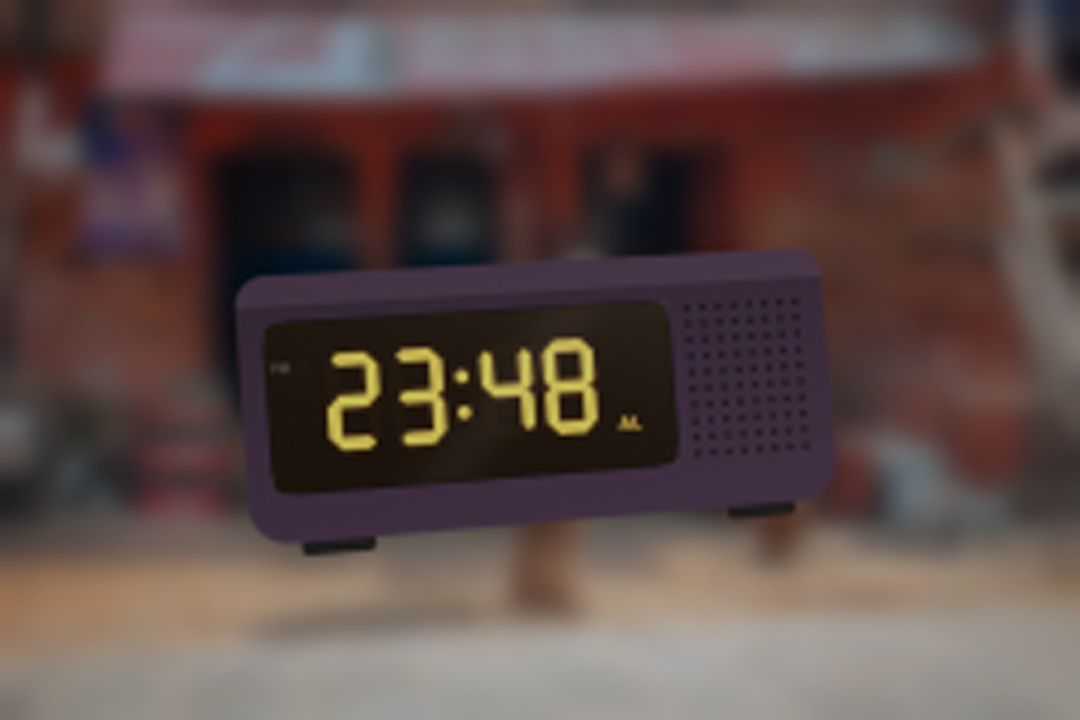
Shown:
23 h 48 min
